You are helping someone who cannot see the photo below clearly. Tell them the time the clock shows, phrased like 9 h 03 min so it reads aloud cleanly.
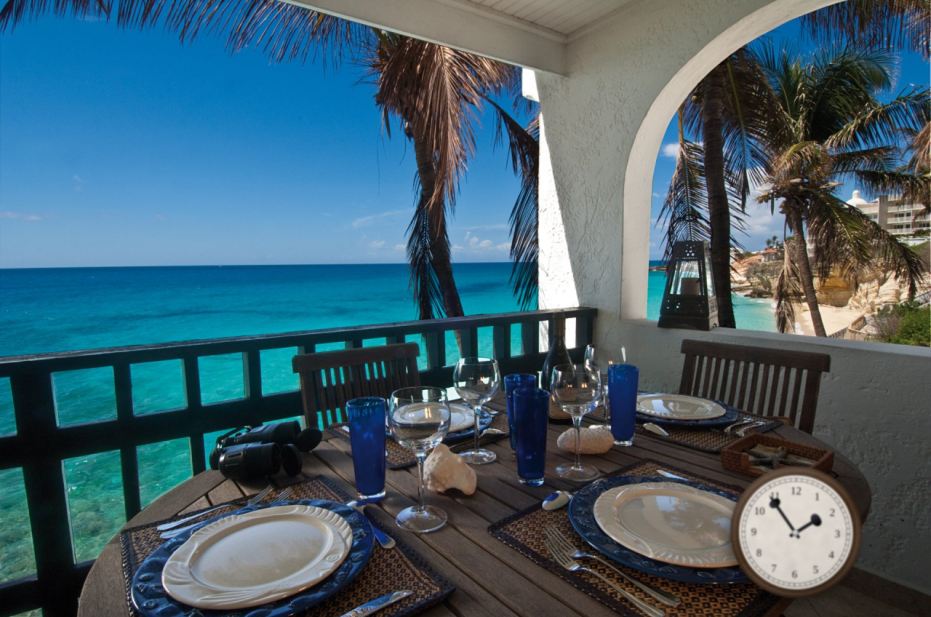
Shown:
1 h 54 min
